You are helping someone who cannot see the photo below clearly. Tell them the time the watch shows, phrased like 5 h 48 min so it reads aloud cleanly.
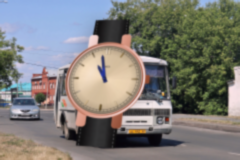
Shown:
10 h 58 min
